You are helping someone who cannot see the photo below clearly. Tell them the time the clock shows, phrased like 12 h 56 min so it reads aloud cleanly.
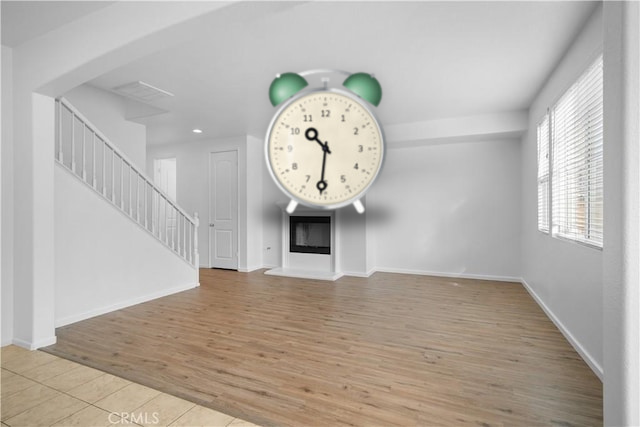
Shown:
10 h 31 min
